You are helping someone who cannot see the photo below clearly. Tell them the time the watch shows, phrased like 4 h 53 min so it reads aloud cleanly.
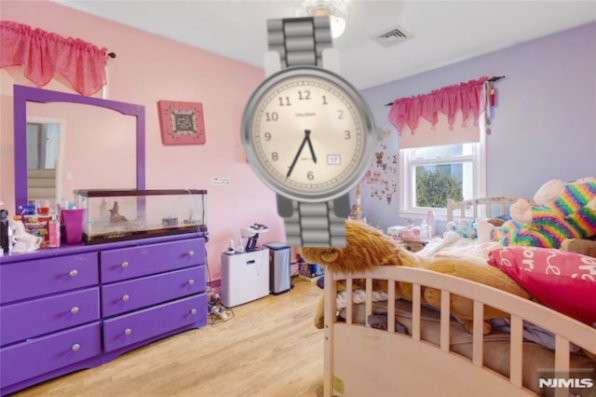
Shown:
5 h 35 min
